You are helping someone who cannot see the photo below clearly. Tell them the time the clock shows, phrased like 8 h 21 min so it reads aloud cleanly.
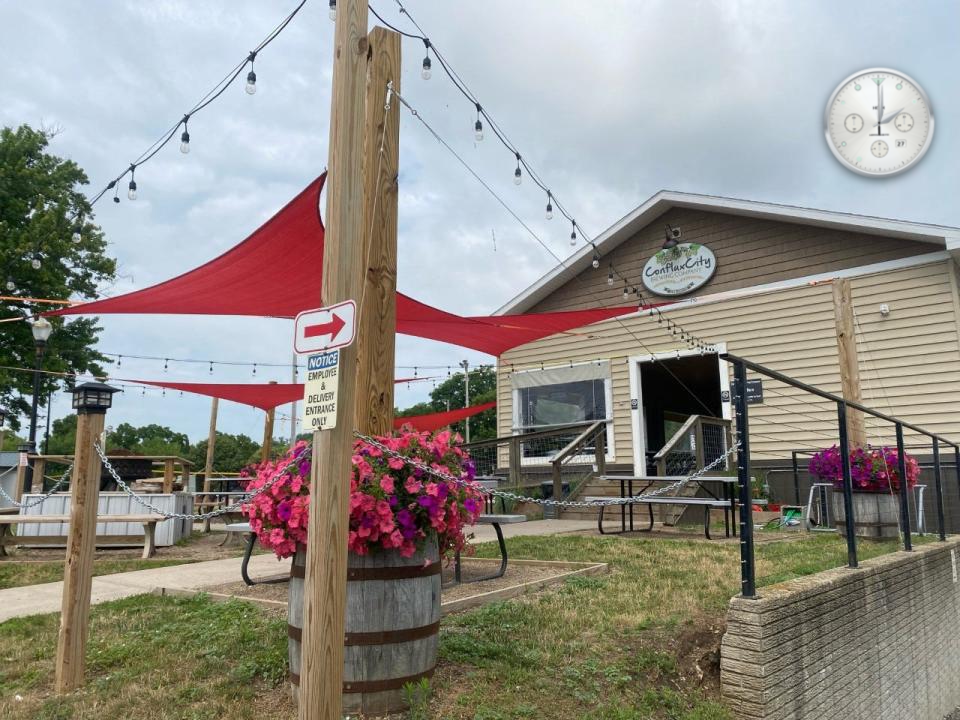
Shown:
2 h 01 min
